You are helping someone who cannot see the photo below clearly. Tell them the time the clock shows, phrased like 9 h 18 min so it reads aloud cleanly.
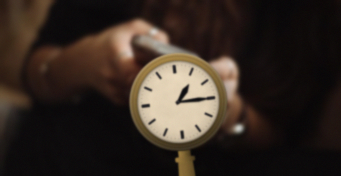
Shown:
1 h 15 min
